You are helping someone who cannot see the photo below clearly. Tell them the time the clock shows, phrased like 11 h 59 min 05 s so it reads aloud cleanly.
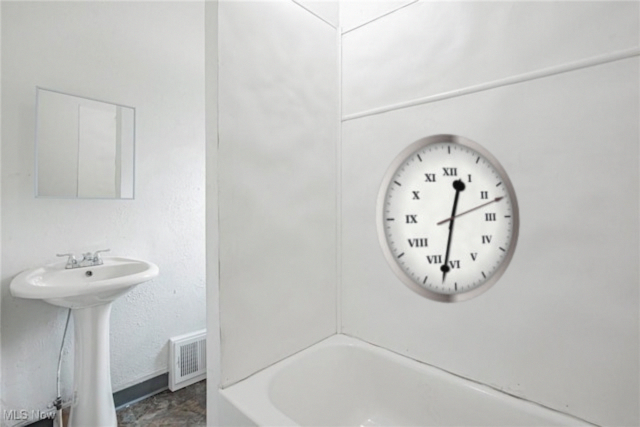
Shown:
12 h 32 min 12 s
